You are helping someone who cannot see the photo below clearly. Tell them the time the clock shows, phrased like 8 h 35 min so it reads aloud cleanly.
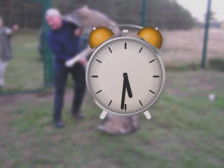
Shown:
5 h 31 min
